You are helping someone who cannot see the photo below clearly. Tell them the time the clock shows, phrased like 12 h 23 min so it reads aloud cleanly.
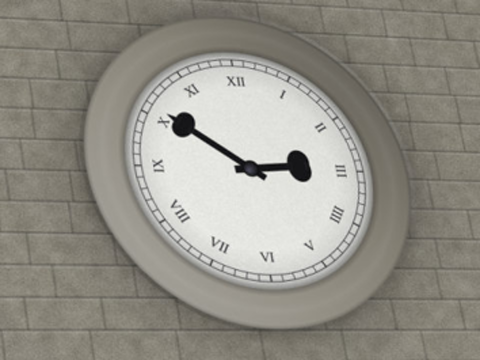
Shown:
2 h 51 min
